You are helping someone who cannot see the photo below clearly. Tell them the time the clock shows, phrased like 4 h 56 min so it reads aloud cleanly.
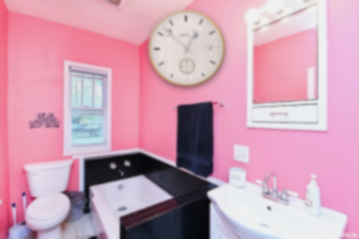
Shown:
12 h 52 min
